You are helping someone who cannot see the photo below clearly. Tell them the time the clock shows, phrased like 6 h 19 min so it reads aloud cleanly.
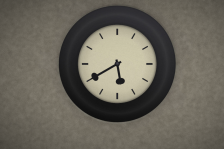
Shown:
5 h 40 min
